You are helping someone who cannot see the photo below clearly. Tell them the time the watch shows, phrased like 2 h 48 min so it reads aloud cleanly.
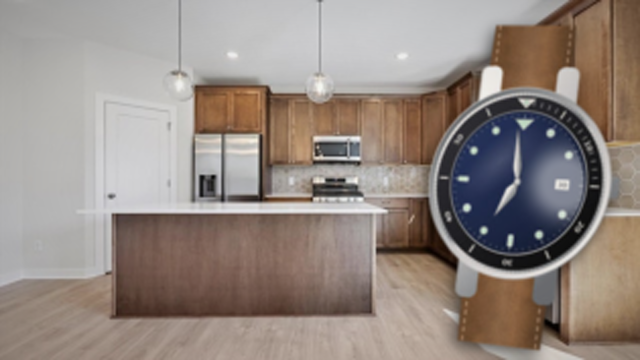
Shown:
6 h 59 min
